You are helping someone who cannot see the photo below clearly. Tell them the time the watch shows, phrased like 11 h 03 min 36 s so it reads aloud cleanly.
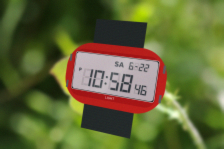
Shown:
10 h 58 min 46 s
